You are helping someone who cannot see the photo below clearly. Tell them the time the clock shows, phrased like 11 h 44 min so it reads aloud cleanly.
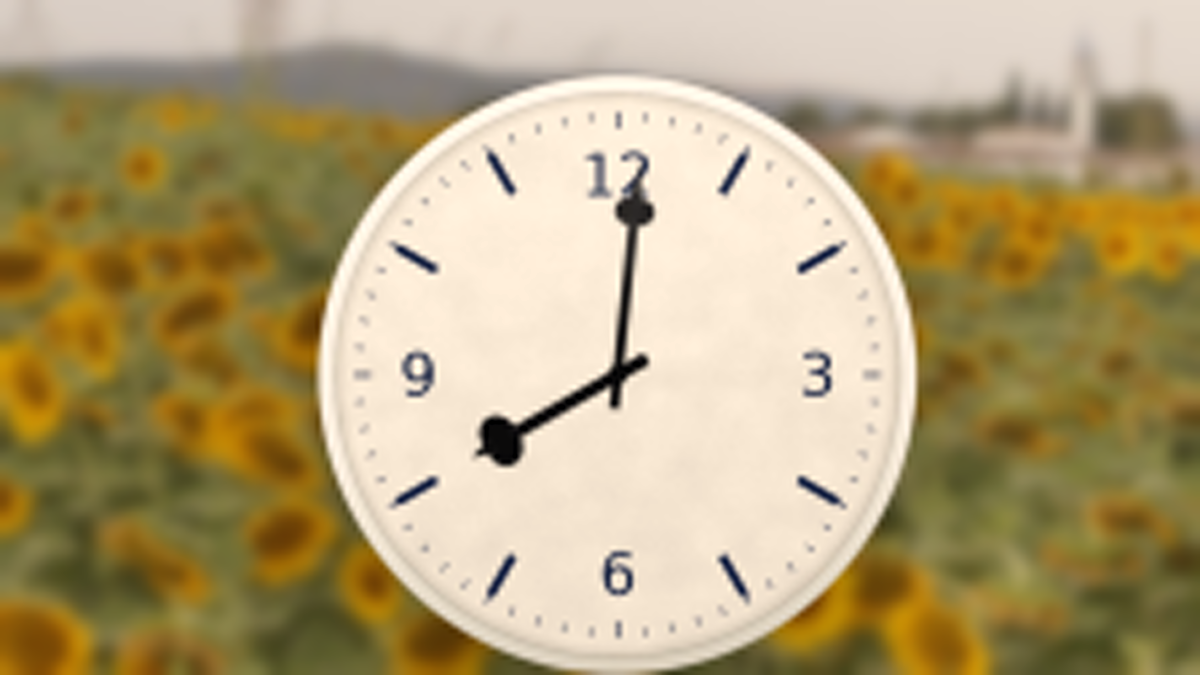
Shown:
8 h 01 min
